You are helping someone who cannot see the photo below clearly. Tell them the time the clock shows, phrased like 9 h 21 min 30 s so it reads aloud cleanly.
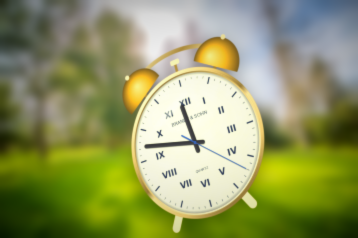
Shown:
11 h 47 min 22 s
